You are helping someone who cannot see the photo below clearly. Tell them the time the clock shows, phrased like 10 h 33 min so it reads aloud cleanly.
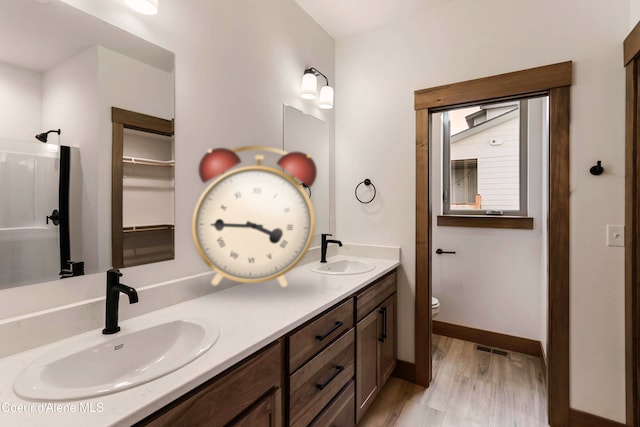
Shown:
3 h 45 min
